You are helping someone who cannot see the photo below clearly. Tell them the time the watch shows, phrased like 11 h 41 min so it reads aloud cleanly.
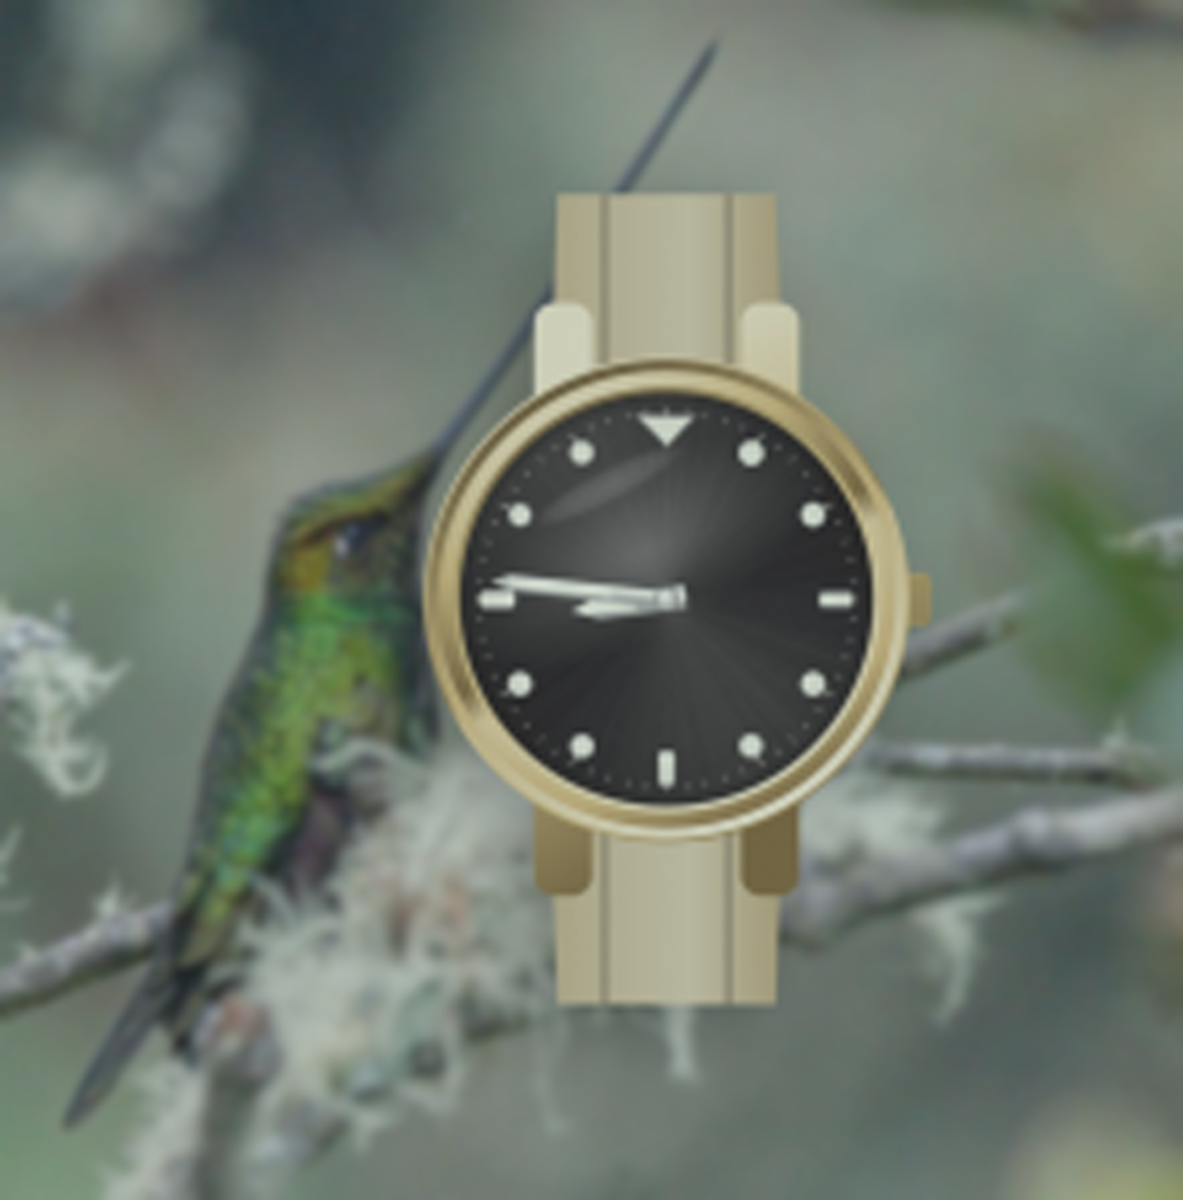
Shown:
8 h 46 min
